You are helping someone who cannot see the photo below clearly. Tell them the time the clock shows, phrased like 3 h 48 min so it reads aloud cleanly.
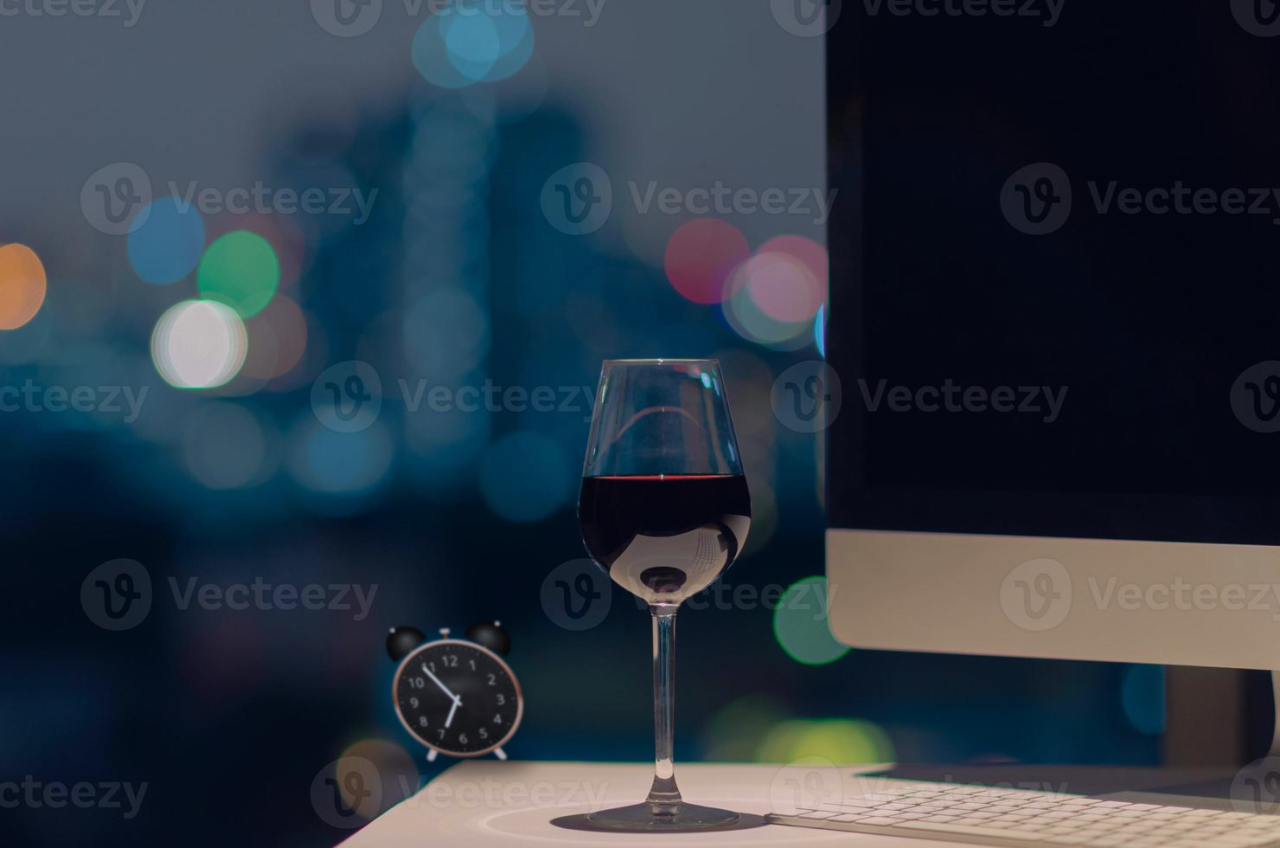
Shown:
6 h 54 min
